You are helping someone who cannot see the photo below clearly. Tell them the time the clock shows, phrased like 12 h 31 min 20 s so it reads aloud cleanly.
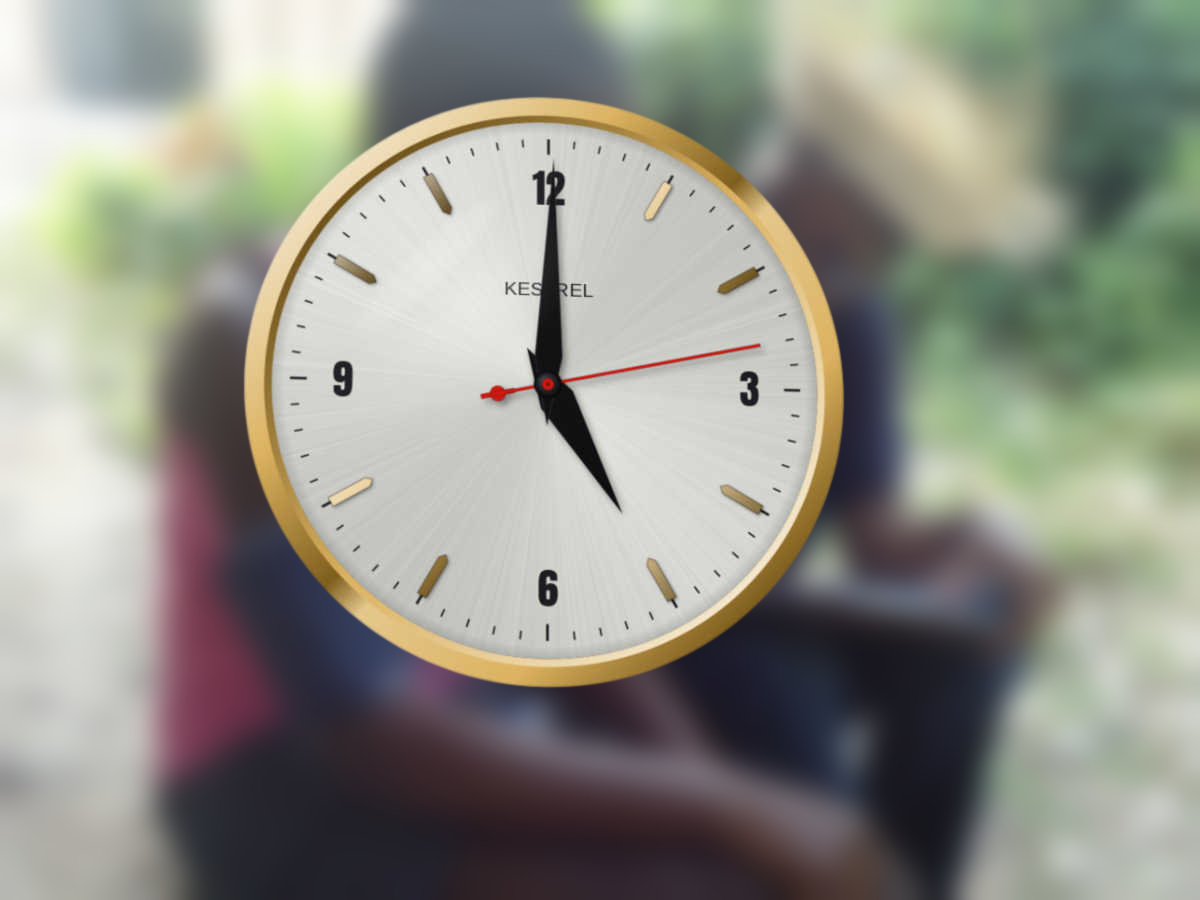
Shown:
5 h 00 min 13 s
